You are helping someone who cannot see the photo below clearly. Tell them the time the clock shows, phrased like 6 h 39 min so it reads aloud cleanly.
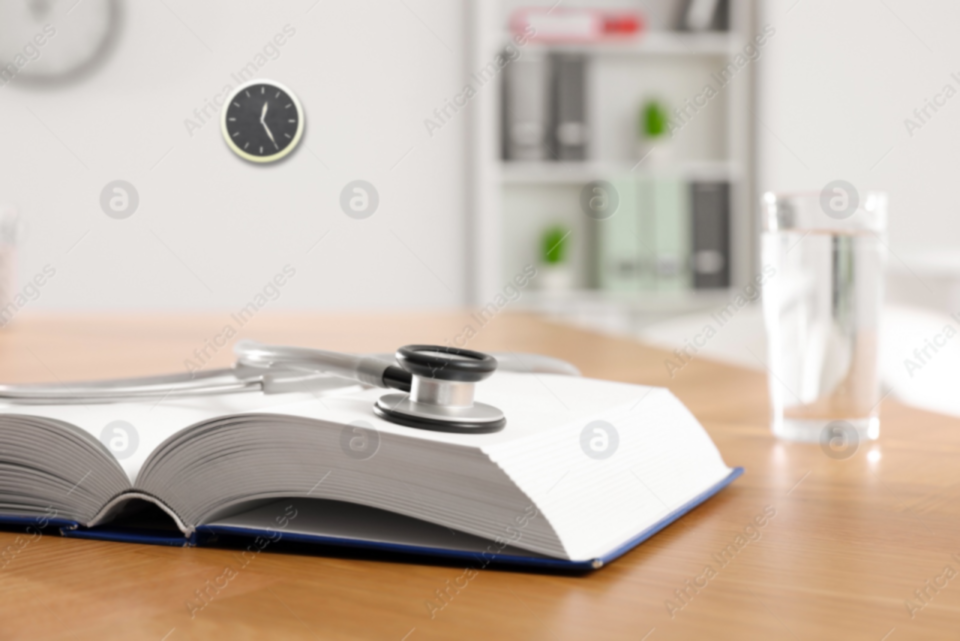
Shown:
12 h 25 min
